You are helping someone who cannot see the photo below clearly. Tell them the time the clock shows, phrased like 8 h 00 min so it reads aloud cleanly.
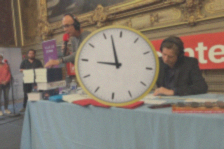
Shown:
8 h 57 min
